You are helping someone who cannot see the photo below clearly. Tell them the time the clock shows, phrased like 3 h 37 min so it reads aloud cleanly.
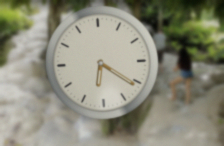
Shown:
6 h 21 min
